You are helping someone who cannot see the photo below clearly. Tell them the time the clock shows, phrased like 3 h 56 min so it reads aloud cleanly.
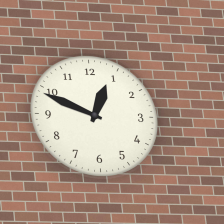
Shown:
12 h 49 min
